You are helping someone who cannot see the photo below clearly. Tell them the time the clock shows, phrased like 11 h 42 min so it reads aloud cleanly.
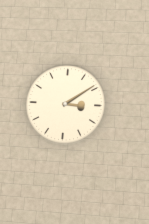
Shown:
3 h 09 min
